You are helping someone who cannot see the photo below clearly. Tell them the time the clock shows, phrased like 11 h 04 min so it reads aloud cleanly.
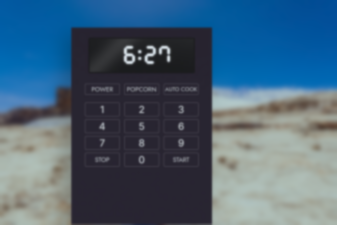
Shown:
6 h 27 min
